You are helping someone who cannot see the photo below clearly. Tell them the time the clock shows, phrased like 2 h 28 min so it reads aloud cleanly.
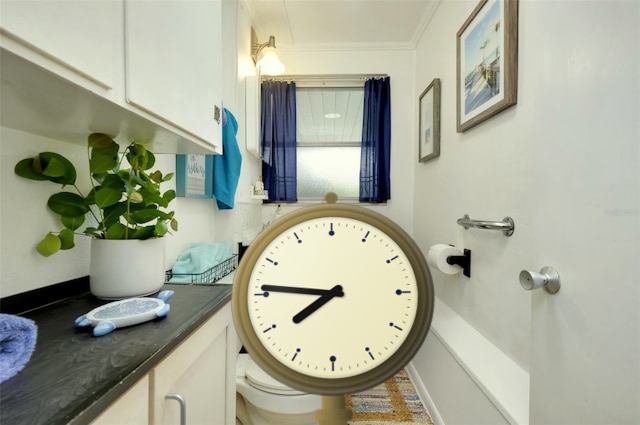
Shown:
7 h 46 min
